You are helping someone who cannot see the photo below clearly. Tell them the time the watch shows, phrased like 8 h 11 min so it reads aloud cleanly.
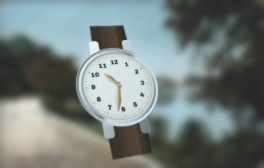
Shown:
10 h 32 min
